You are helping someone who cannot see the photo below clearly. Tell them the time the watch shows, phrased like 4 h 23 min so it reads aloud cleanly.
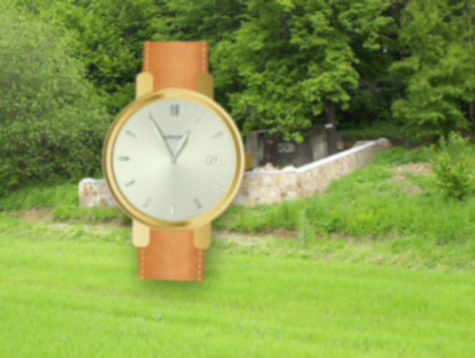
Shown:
12 h 55 min
